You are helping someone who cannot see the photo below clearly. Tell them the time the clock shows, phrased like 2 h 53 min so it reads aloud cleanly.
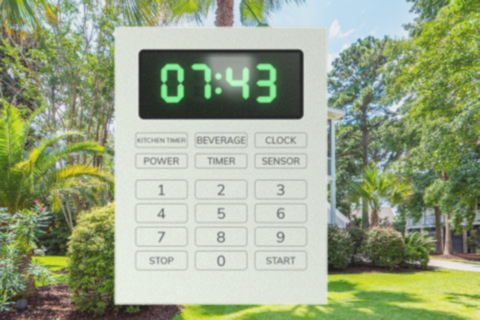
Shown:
7 h 43 min
